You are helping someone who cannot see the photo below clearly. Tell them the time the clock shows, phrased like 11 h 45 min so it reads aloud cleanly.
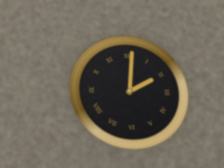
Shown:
2 h 01 min
